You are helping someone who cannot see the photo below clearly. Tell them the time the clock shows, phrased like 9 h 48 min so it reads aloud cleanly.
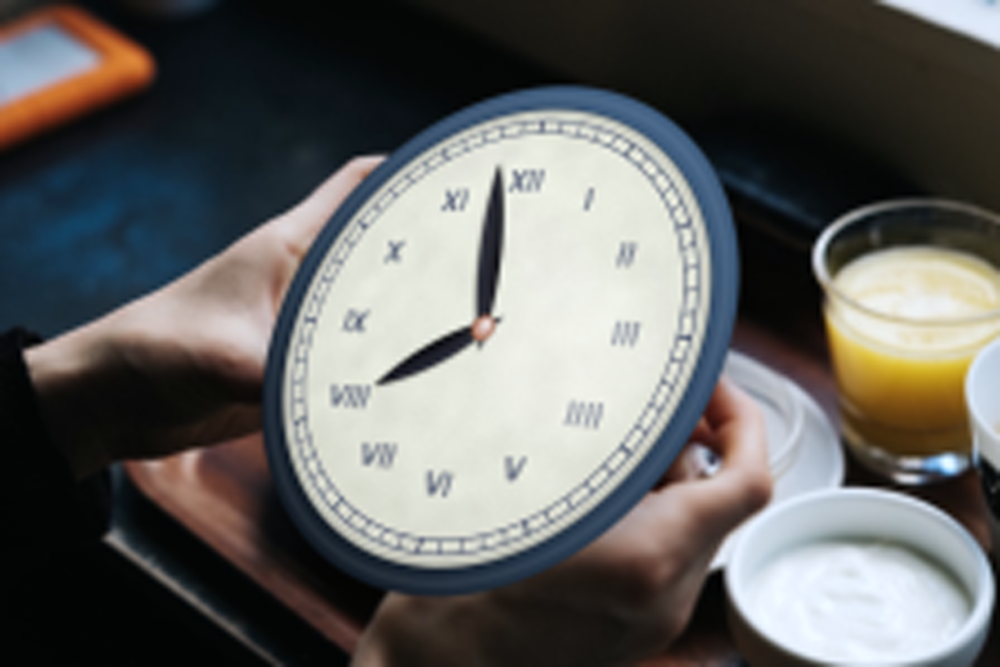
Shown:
7 h 58 min
